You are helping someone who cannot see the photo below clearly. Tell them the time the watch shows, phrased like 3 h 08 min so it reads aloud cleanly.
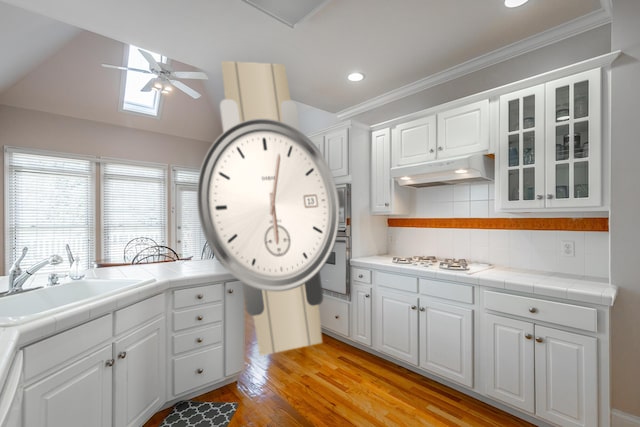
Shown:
6 h 03 min
